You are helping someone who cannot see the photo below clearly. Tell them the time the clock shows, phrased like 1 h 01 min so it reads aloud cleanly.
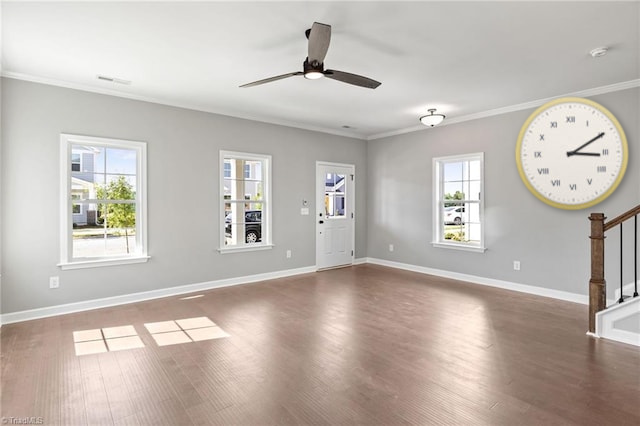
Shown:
3 h 10 min
